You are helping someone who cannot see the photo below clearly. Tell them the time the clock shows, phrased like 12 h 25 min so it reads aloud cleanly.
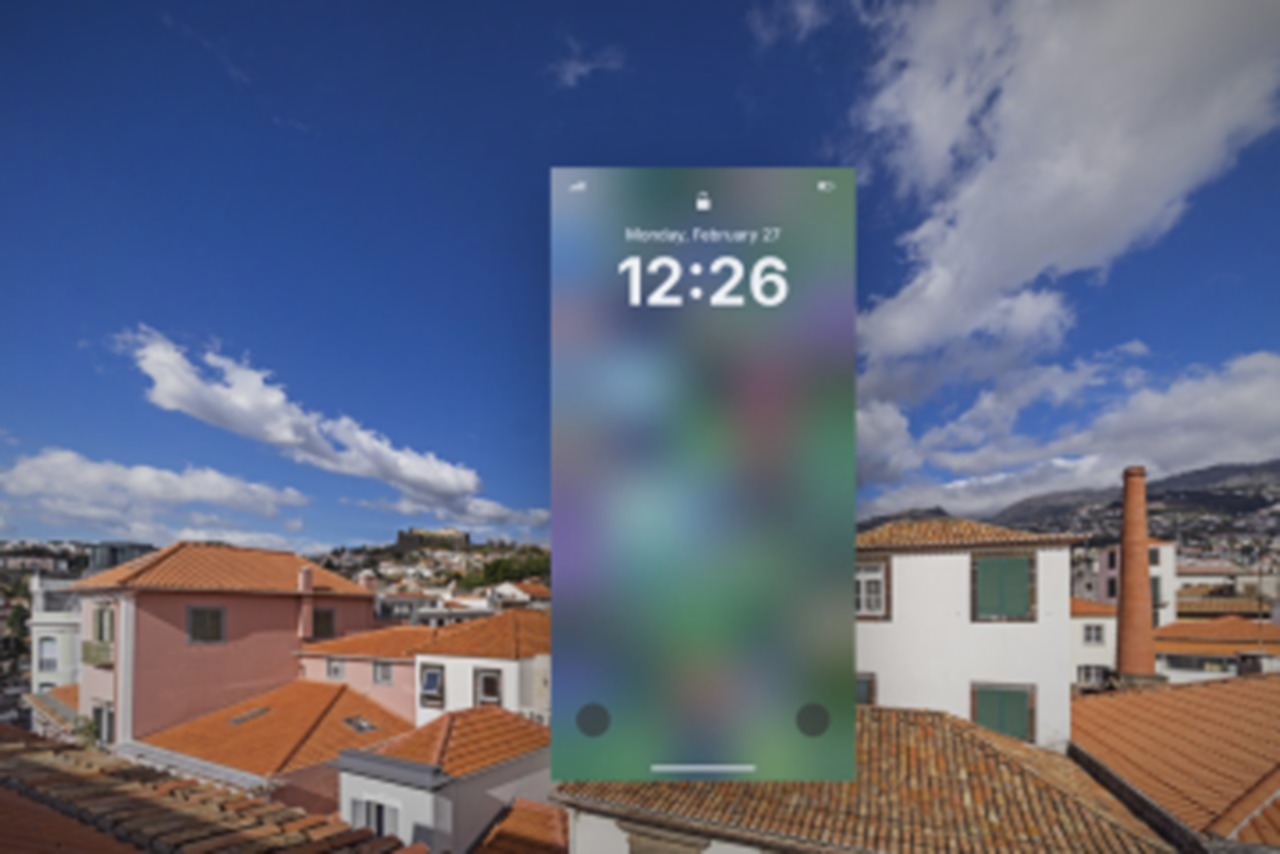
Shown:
12 h 26 min
